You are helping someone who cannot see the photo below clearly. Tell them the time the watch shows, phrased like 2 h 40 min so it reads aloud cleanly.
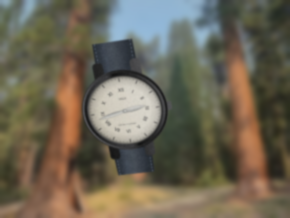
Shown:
2 h 43 min
